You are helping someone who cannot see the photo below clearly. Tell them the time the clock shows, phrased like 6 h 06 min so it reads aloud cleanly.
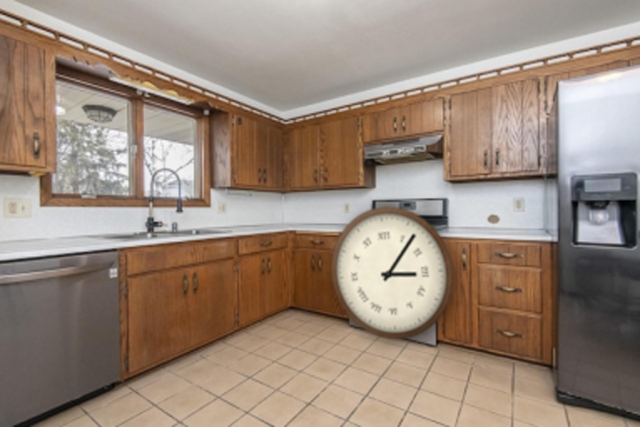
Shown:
3 h 07 min
